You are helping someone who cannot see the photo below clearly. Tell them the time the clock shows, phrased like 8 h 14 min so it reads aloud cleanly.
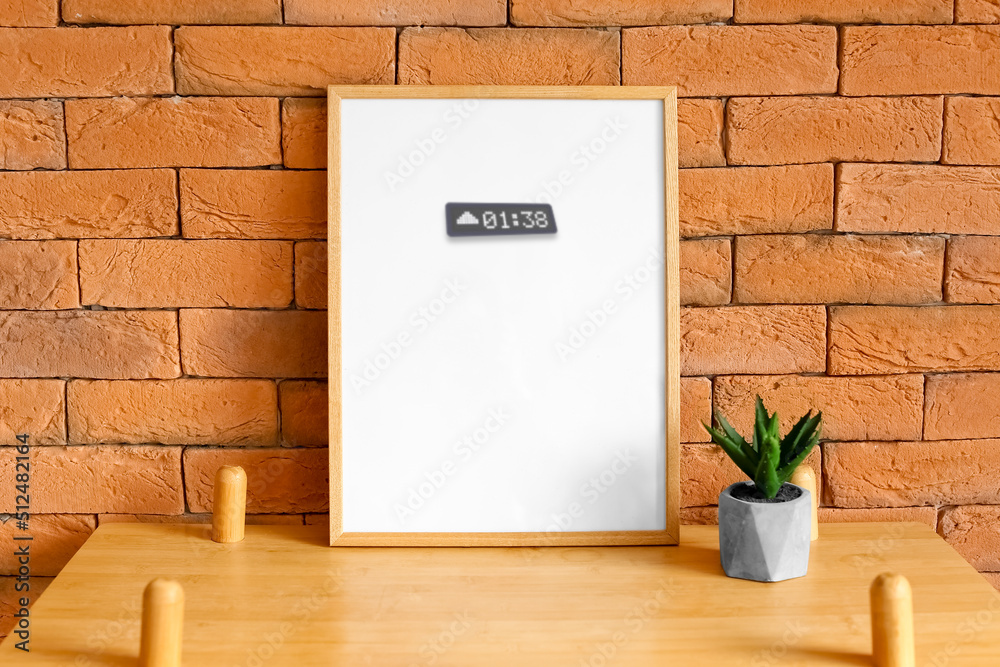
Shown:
1 h 38 min
